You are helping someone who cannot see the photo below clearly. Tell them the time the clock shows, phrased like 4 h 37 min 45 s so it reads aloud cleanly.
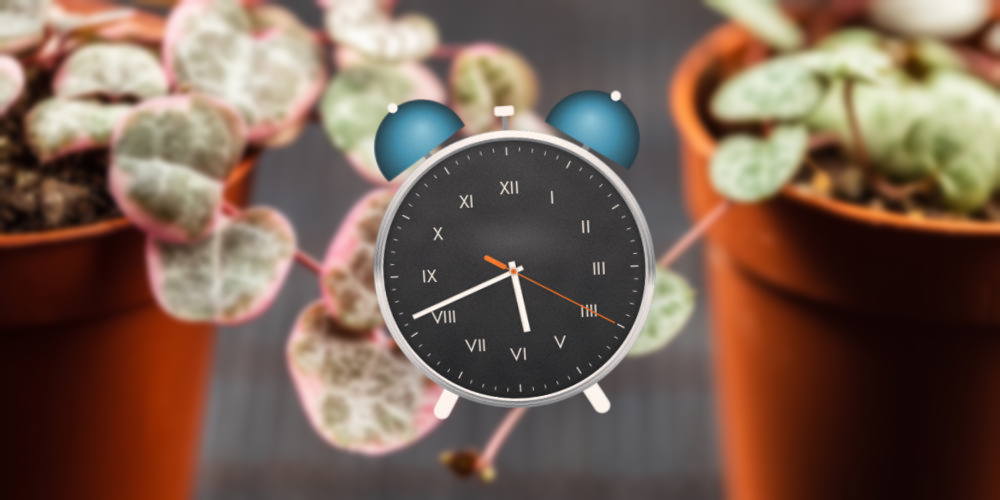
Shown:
5 h 41 min 20 s
